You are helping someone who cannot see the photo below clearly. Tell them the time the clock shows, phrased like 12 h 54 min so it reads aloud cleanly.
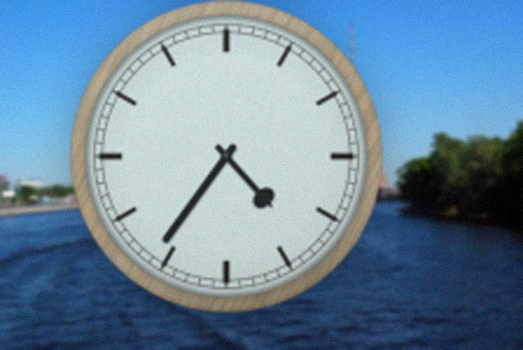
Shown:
4 h 36 min
